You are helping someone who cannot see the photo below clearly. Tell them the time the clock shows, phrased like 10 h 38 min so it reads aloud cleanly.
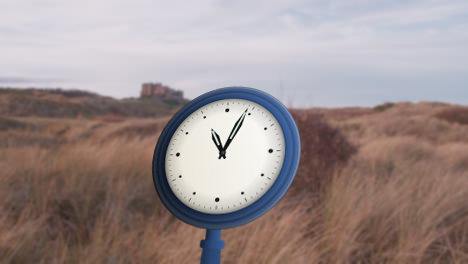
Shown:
11 h 04 min
